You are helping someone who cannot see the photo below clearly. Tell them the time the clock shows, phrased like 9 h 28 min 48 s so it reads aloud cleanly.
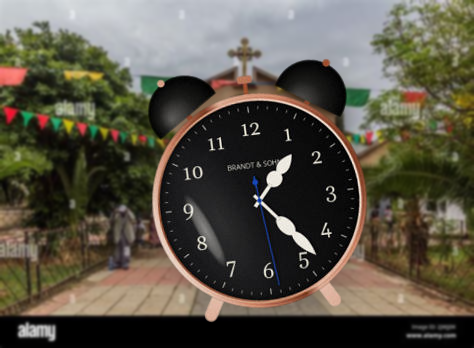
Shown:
1 h 23 min 29 s
